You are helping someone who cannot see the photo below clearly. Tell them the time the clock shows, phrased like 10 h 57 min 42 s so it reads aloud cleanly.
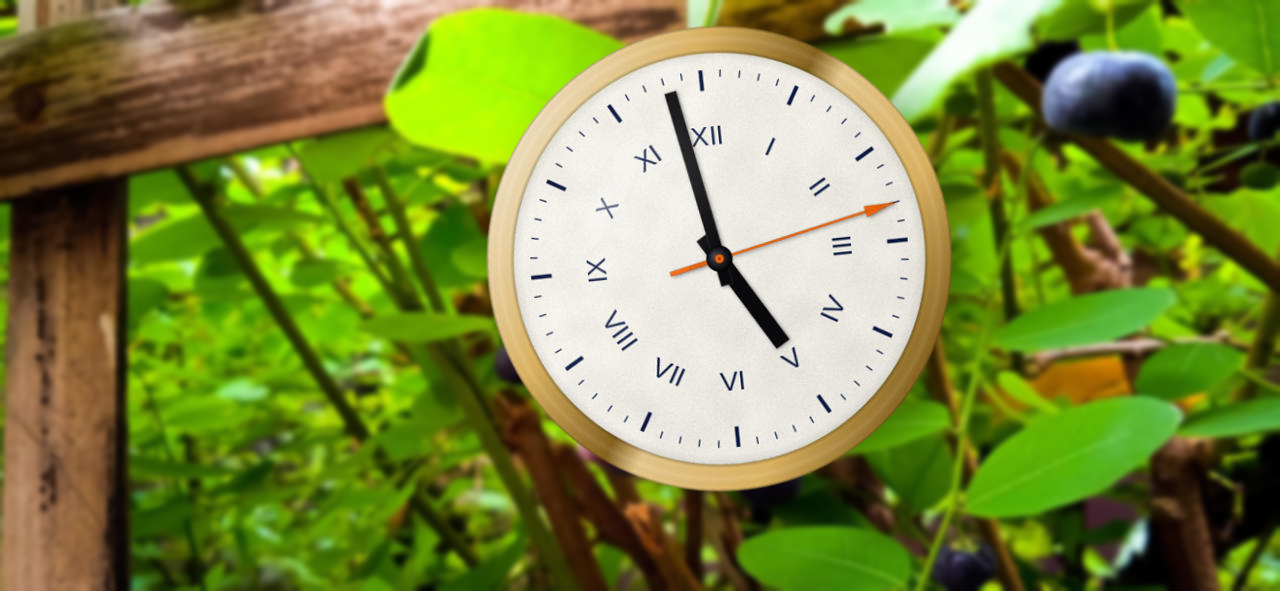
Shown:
4 h 58 min 13 s
